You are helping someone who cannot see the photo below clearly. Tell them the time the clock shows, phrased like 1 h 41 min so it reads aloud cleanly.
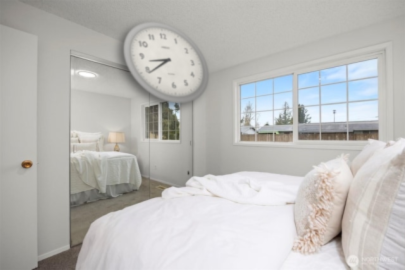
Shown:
8 h 39 min
